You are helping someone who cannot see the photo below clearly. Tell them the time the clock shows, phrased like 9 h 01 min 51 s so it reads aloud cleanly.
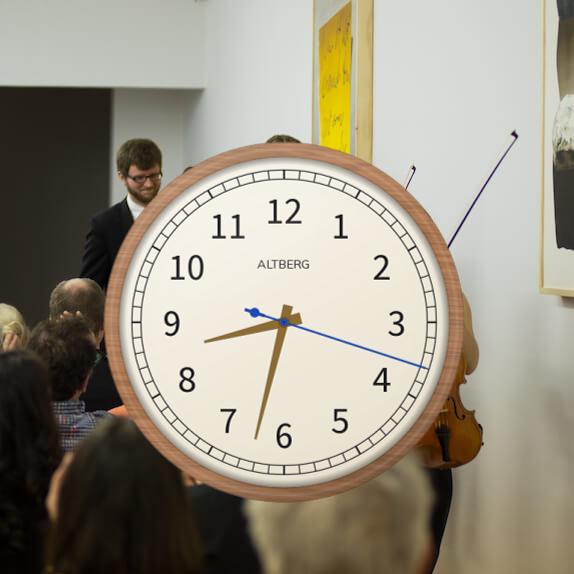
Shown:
8 h 32 min 18 s
